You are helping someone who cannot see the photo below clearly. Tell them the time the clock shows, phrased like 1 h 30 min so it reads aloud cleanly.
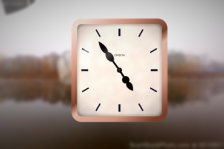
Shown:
4 h 54 min
